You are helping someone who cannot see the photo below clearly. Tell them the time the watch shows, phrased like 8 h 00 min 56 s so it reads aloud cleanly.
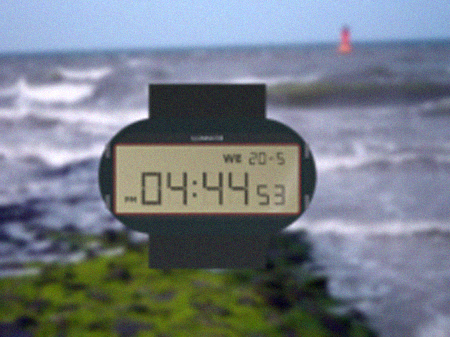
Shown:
4 h 44 min 53 s
